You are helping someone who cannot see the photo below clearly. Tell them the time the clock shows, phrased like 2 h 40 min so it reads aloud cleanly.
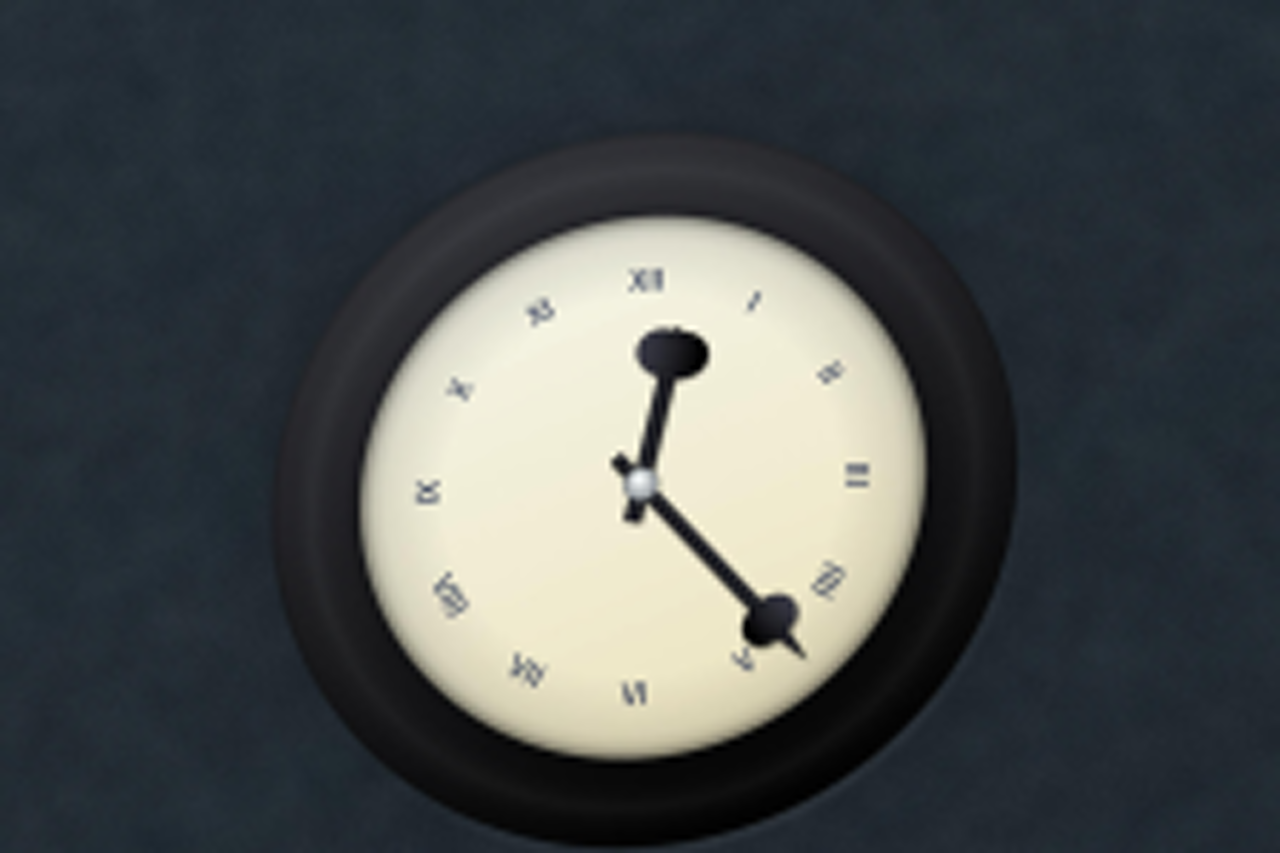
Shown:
12 h 23 min
